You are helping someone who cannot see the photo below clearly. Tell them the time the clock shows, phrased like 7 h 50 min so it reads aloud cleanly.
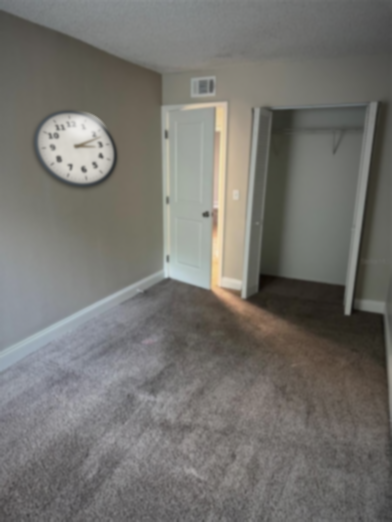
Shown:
3 h 12 min
